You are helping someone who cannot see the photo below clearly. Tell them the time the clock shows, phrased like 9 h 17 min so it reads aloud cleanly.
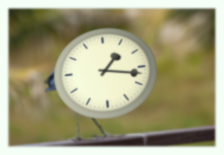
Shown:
1 h 17 min
